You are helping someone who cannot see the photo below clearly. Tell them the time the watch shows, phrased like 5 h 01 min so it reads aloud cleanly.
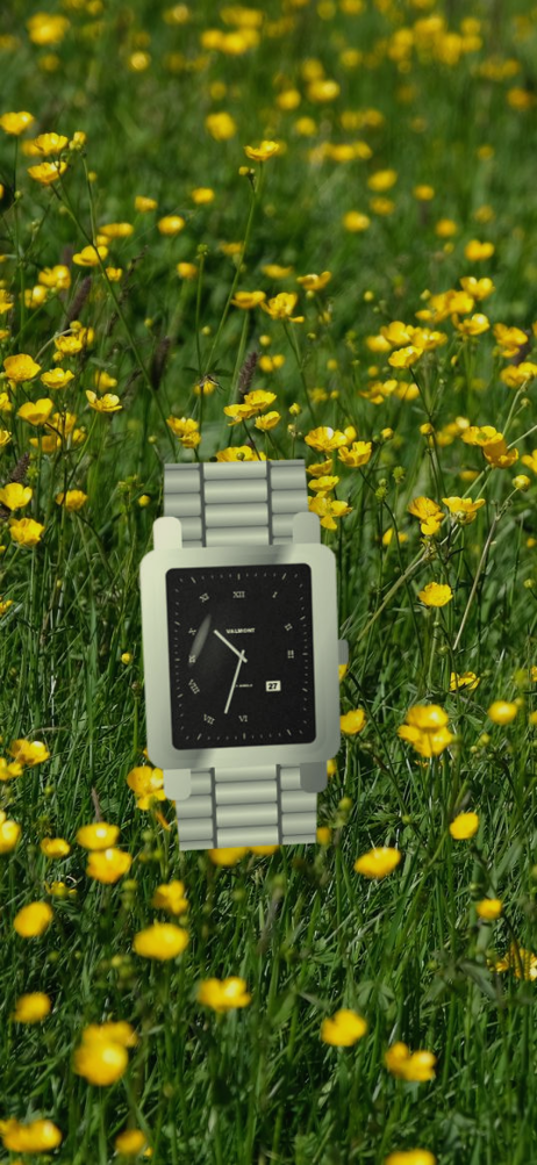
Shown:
10 h 33 min
